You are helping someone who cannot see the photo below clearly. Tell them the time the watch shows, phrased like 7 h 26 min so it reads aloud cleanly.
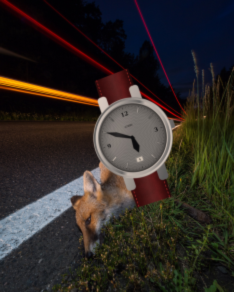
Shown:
5 h 50 min
